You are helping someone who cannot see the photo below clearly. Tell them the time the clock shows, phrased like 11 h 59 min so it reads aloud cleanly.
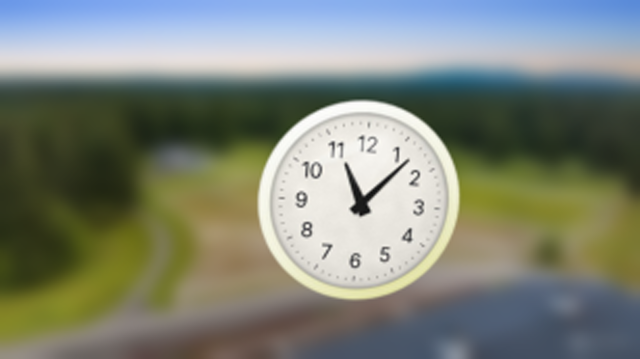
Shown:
11 h 07 min
